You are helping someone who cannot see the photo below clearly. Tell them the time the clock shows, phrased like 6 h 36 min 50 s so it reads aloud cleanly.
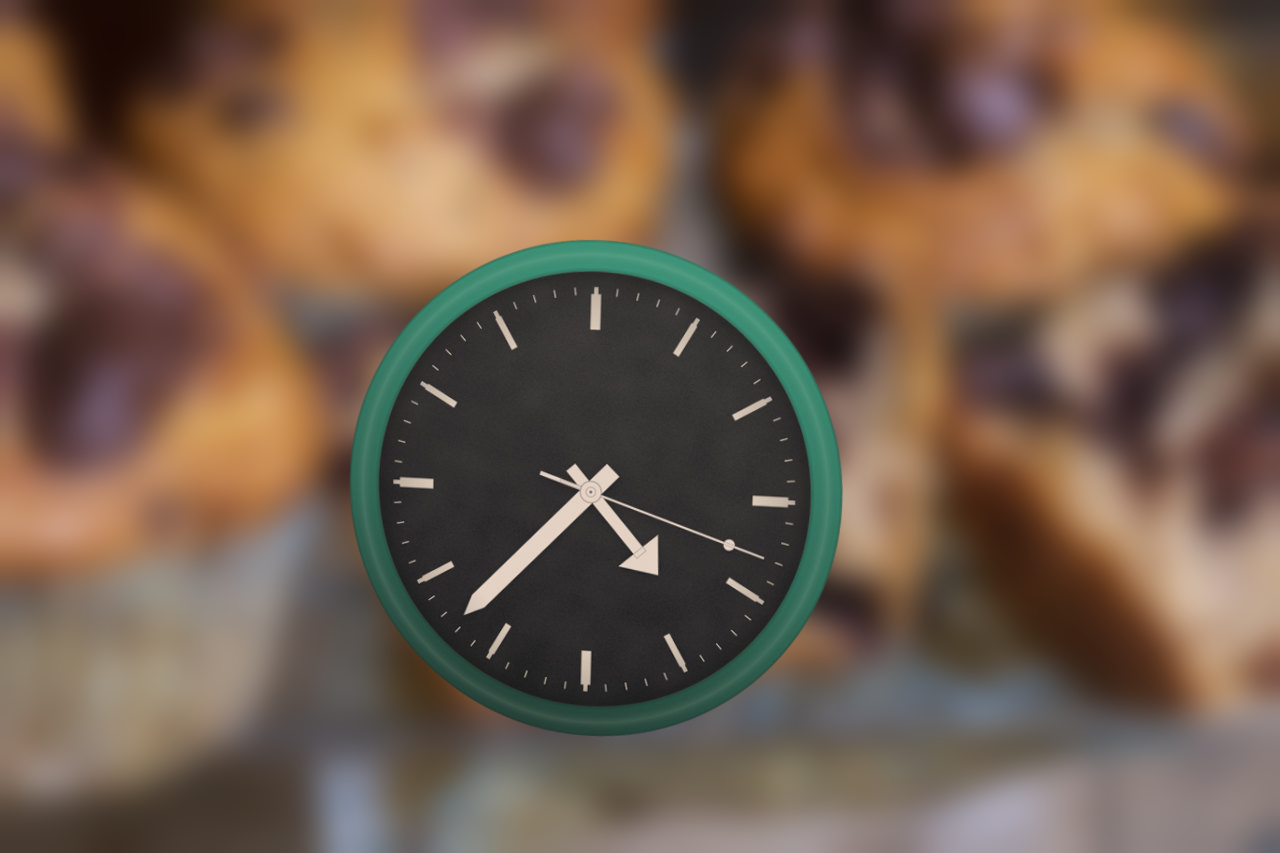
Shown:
4 h 37 min 18 s
